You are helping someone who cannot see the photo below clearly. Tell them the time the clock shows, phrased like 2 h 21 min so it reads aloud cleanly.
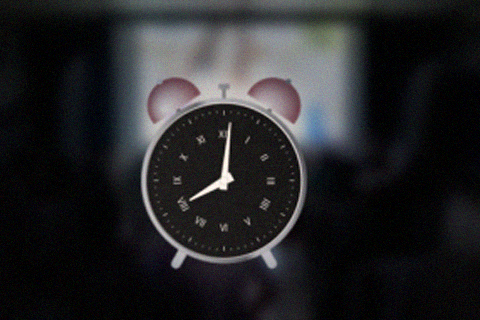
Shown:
8 h 01 min
